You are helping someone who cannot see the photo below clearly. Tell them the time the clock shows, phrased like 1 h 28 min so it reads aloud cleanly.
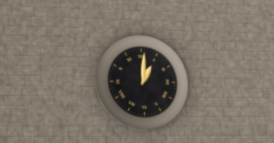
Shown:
1 h 01 min
